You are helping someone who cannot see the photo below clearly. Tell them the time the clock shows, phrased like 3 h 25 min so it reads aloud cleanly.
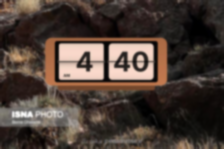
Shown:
4 h 40 min
